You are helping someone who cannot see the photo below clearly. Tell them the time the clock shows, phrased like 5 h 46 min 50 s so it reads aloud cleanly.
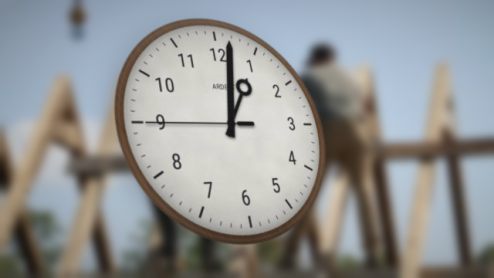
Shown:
1 h 01 min 45 s
